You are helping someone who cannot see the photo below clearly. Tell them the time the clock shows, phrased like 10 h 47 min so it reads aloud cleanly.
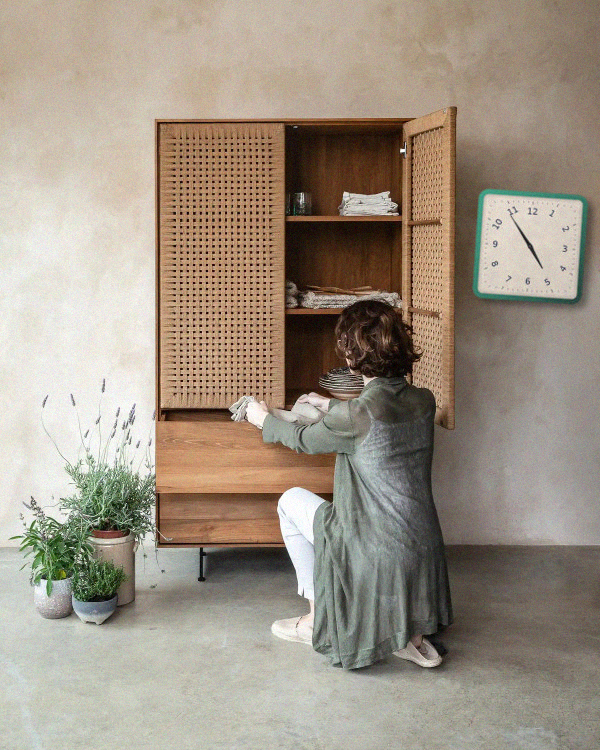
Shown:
4 h 54 min
